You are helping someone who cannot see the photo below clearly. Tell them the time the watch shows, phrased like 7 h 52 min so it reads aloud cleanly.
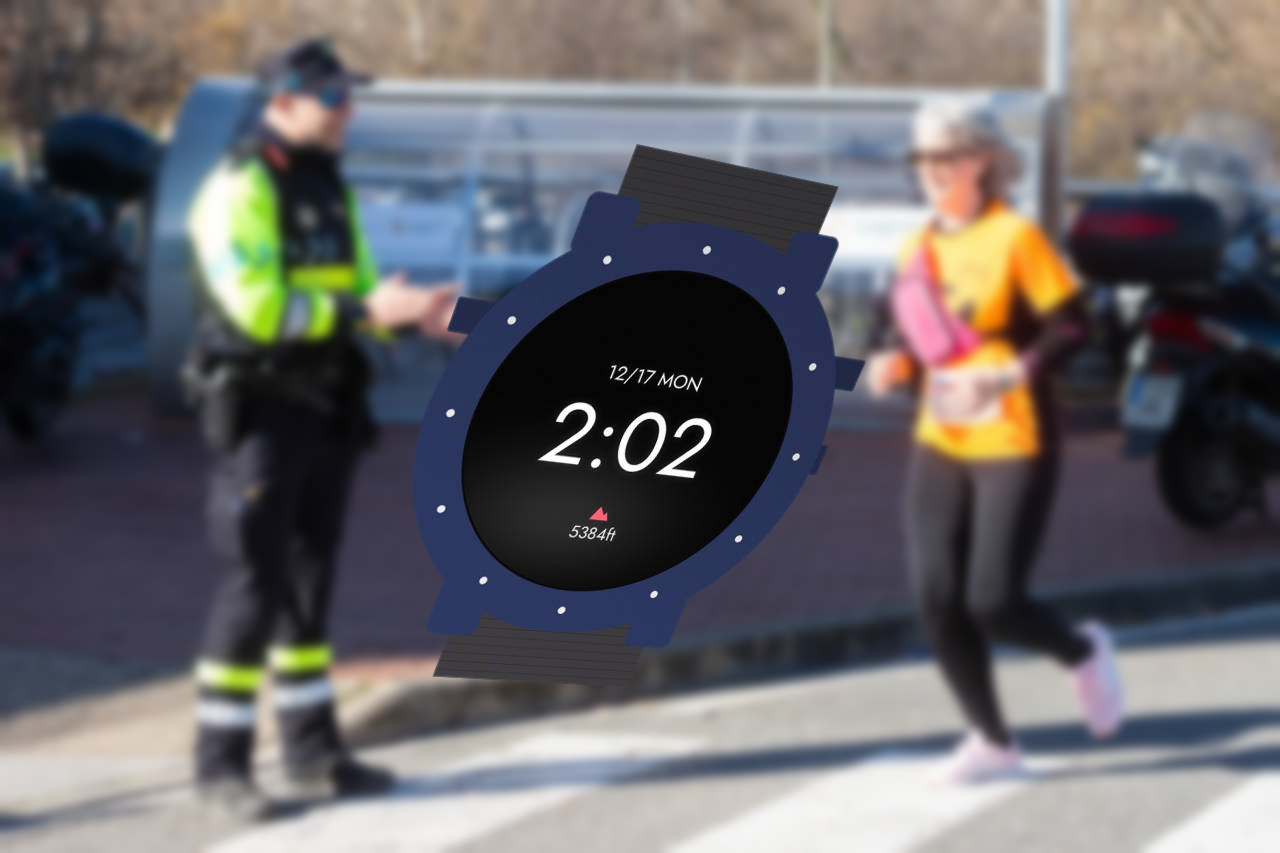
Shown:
2 h 02 min
